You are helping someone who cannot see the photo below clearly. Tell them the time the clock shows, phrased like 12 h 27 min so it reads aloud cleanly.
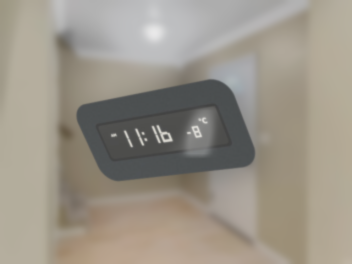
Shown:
11 h 16 min
